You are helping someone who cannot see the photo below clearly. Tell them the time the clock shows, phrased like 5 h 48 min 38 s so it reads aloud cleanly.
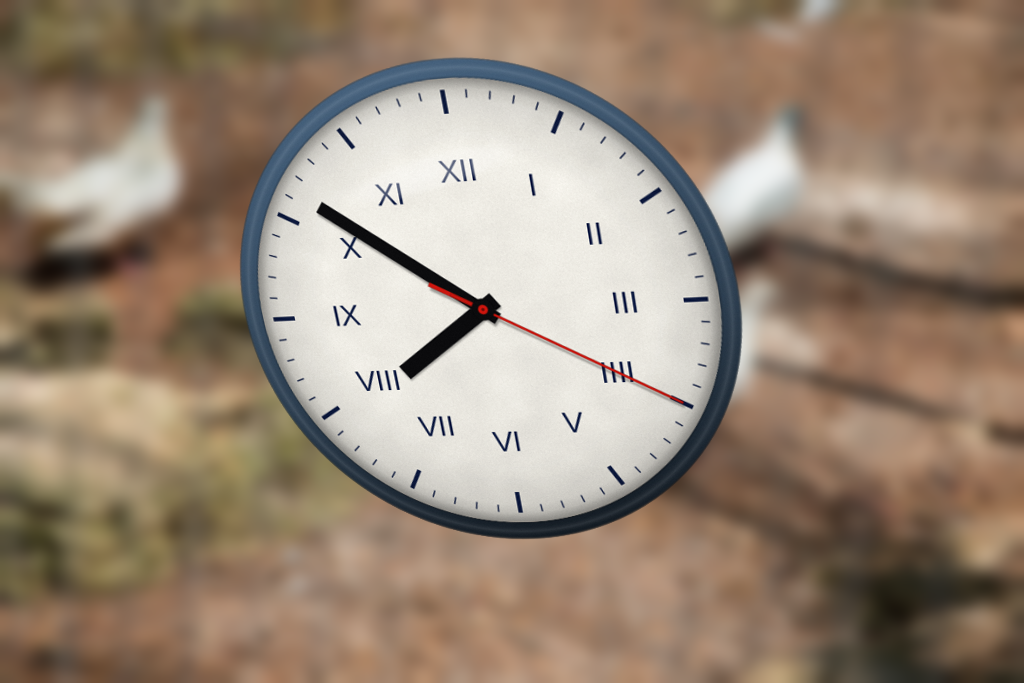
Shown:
7 h 51 min 20 s
